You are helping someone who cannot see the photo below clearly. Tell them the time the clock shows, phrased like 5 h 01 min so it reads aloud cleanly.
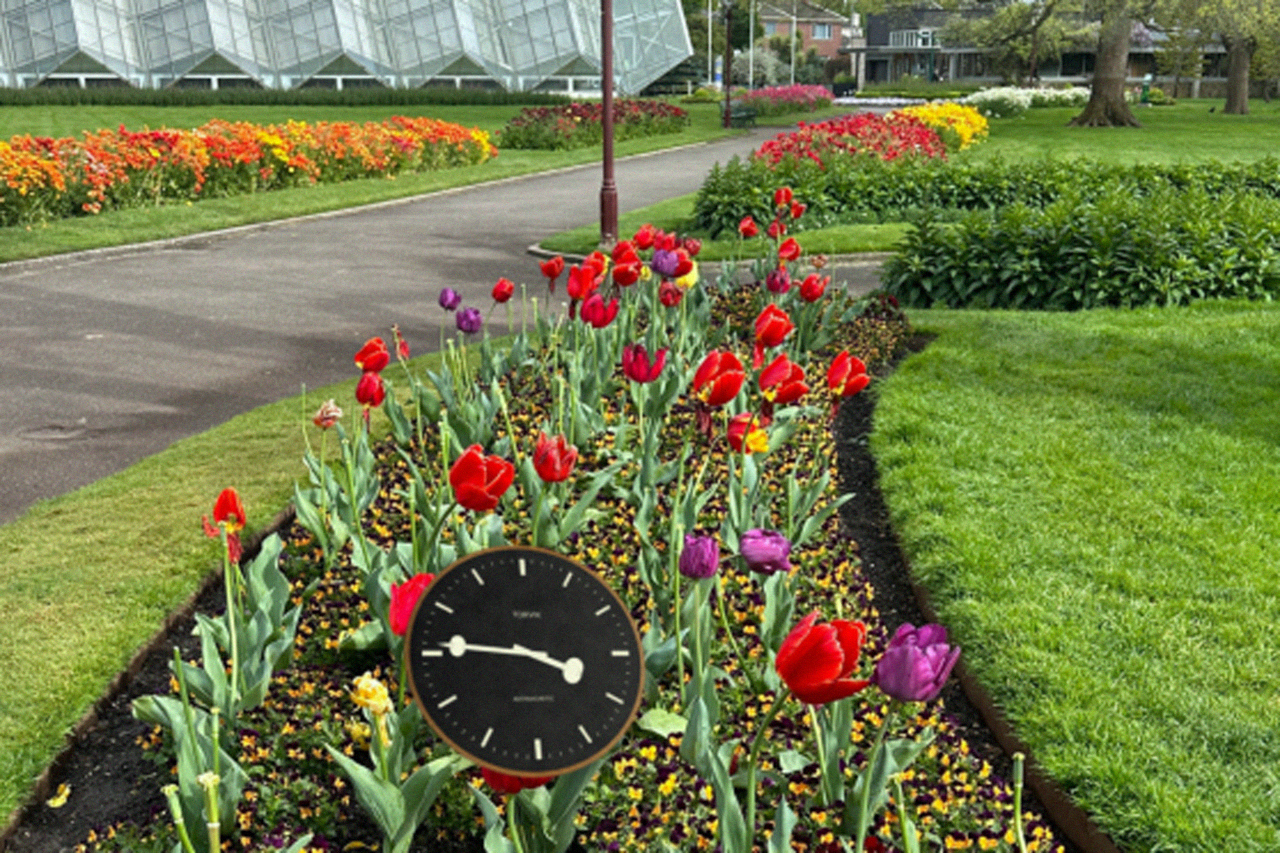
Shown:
3 h 46 min
